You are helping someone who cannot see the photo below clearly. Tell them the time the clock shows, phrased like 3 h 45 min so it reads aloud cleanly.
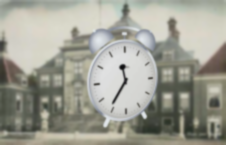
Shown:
11 h 36 min
